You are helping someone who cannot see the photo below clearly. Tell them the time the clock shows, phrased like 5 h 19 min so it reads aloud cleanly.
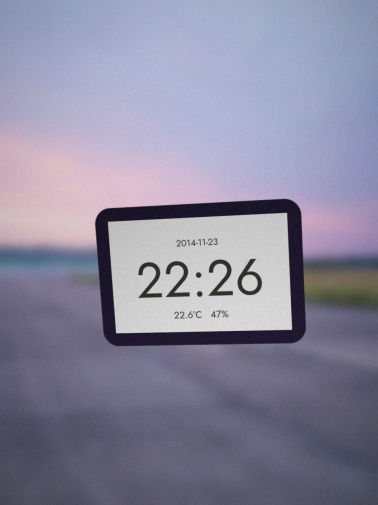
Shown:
22 h 26 min
